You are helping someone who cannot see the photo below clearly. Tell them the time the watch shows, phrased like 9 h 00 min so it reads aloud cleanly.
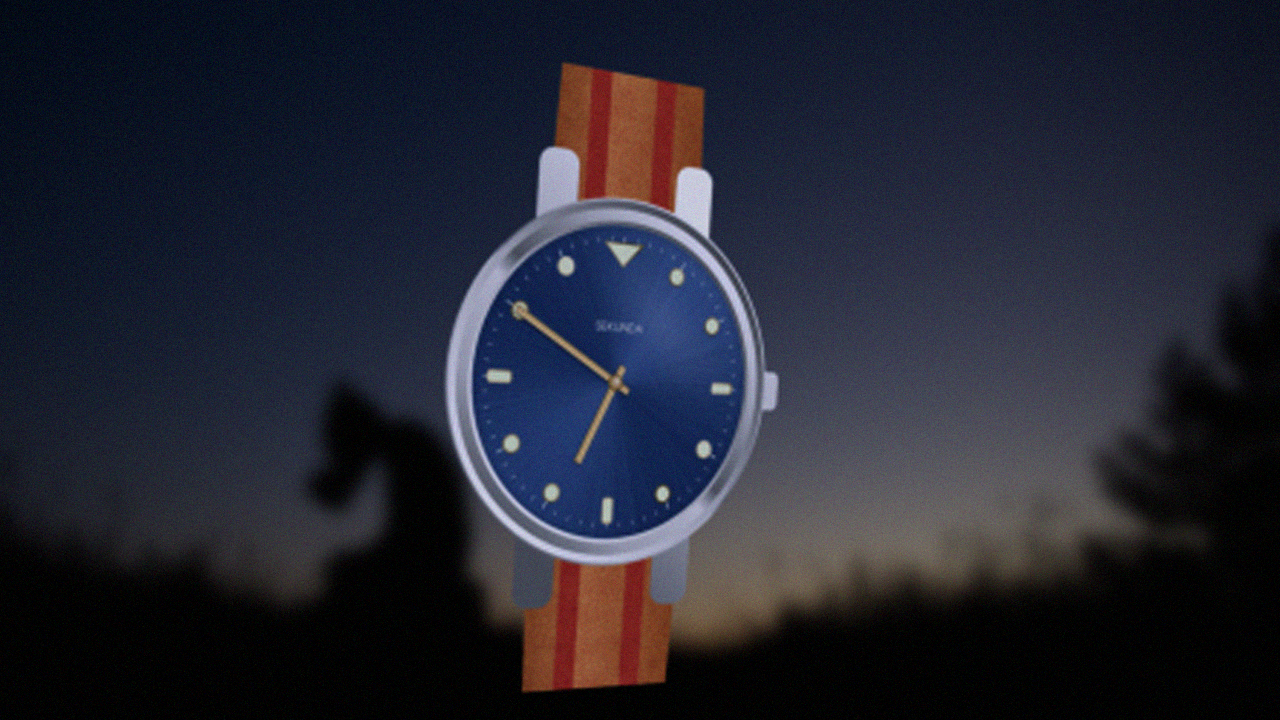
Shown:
6 h 50 min
